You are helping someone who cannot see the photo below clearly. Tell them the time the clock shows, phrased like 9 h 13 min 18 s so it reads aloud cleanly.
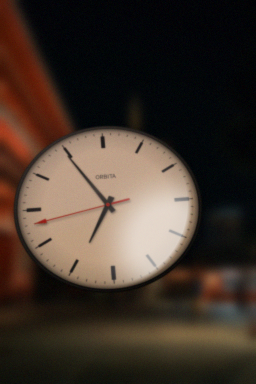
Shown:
6 h 54 min 43 s
